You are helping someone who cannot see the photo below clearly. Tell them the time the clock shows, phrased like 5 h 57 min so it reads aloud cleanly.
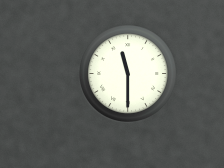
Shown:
11 h 30 min
